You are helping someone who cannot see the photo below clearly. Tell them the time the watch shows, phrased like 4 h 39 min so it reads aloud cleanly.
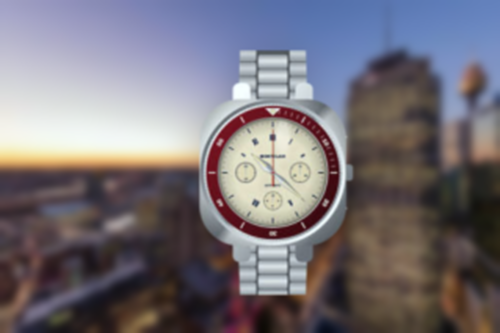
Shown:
10 h 22 min
